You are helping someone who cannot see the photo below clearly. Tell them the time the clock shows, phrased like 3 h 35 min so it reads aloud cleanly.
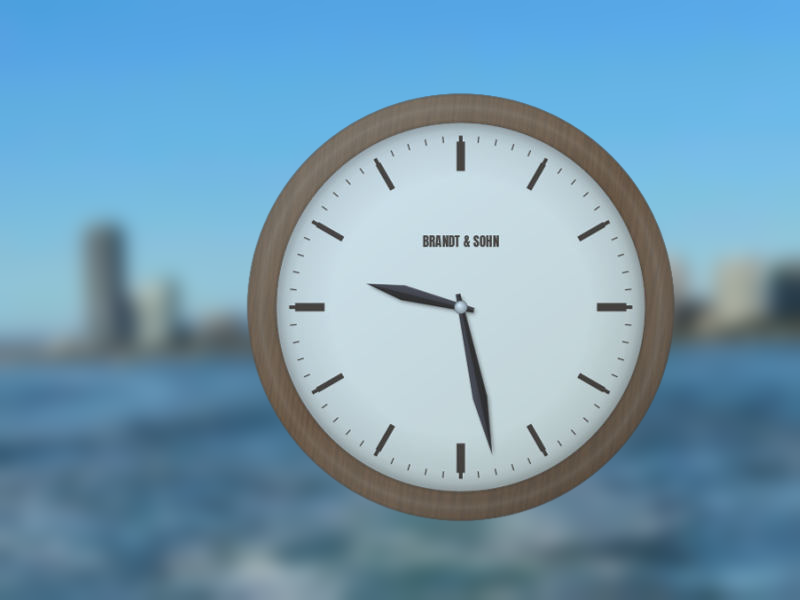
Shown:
9 h 28 min
